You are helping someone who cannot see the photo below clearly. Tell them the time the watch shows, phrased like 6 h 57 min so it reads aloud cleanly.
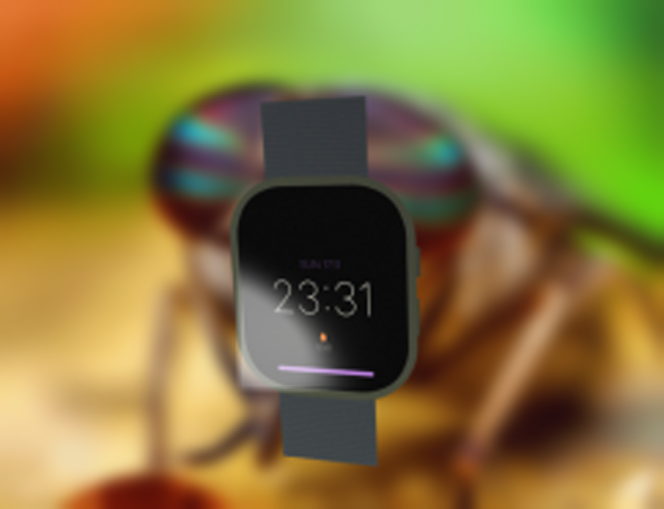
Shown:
23 h 31 min
